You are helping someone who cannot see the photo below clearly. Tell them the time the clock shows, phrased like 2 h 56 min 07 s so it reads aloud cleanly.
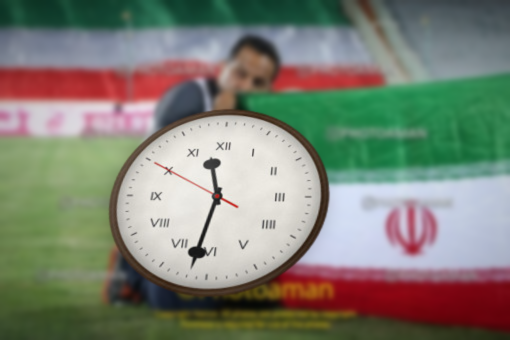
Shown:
11 h 31 min 50 s
